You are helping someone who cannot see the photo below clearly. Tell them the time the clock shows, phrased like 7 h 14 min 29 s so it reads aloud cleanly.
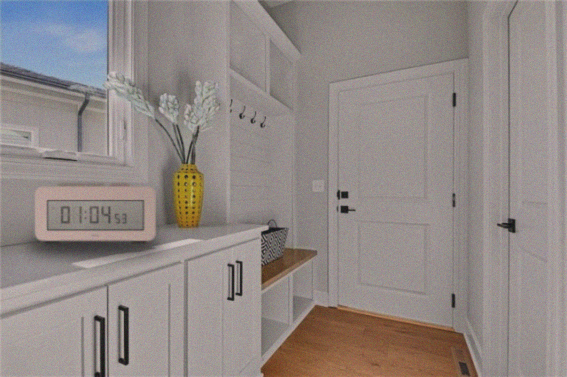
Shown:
1 h 04 min 53 s
